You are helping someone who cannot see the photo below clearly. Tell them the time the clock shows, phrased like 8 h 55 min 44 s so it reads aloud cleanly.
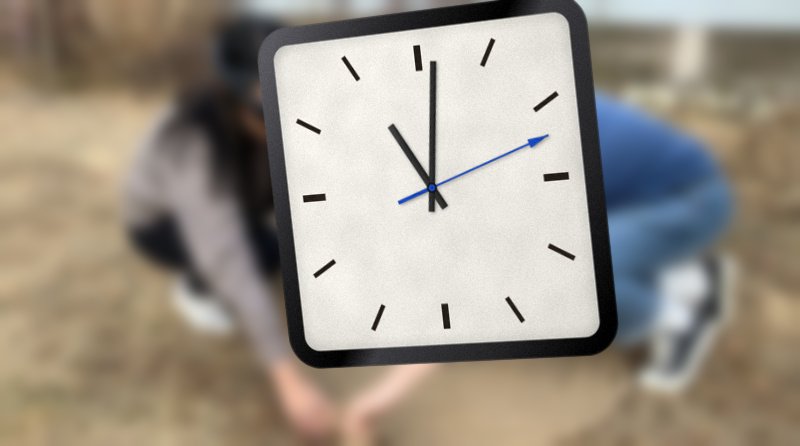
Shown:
11 h 01 min 12 s
